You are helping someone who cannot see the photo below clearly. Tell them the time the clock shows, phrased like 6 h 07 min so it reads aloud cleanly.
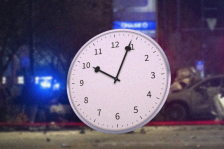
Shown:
10 h 04 min
